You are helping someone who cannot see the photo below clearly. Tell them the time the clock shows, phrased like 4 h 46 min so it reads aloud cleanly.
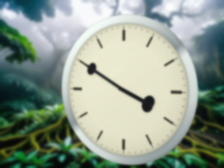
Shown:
3 h 50 min
